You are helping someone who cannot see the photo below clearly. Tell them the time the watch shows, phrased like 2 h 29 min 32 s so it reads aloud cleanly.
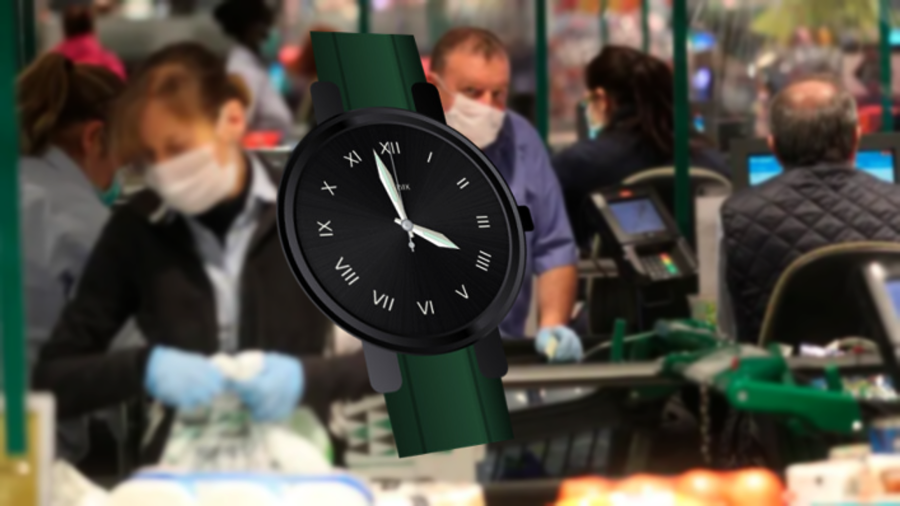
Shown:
3 h 58 min 00 s
